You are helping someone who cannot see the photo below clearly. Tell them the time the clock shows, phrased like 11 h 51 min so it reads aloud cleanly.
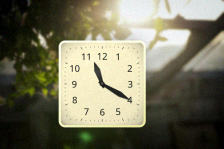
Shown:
11 h 20 min
